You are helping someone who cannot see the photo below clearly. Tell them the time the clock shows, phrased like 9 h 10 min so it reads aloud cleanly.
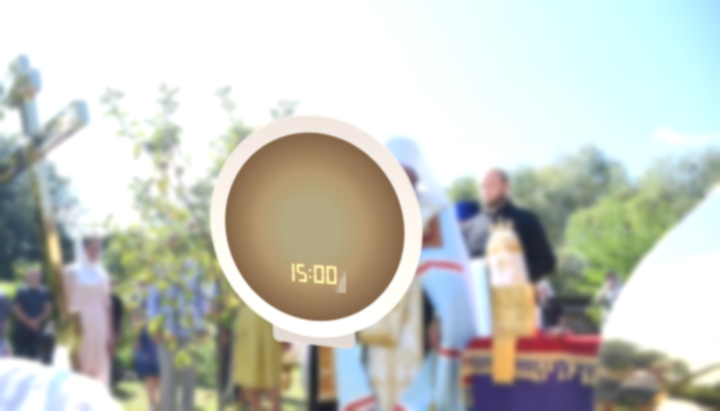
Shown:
15 h 00 min
